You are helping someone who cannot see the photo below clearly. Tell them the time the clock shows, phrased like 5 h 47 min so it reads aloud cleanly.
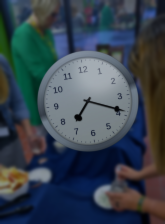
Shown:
7 h 19 min
